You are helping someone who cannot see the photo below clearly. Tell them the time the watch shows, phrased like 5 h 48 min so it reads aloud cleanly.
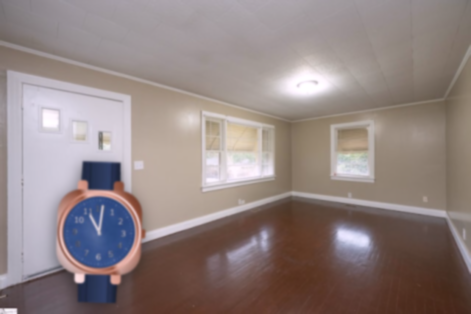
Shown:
11 h 01 min
